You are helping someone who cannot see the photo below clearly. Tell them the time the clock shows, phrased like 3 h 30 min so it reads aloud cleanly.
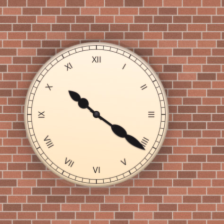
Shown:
10 h 21 min
